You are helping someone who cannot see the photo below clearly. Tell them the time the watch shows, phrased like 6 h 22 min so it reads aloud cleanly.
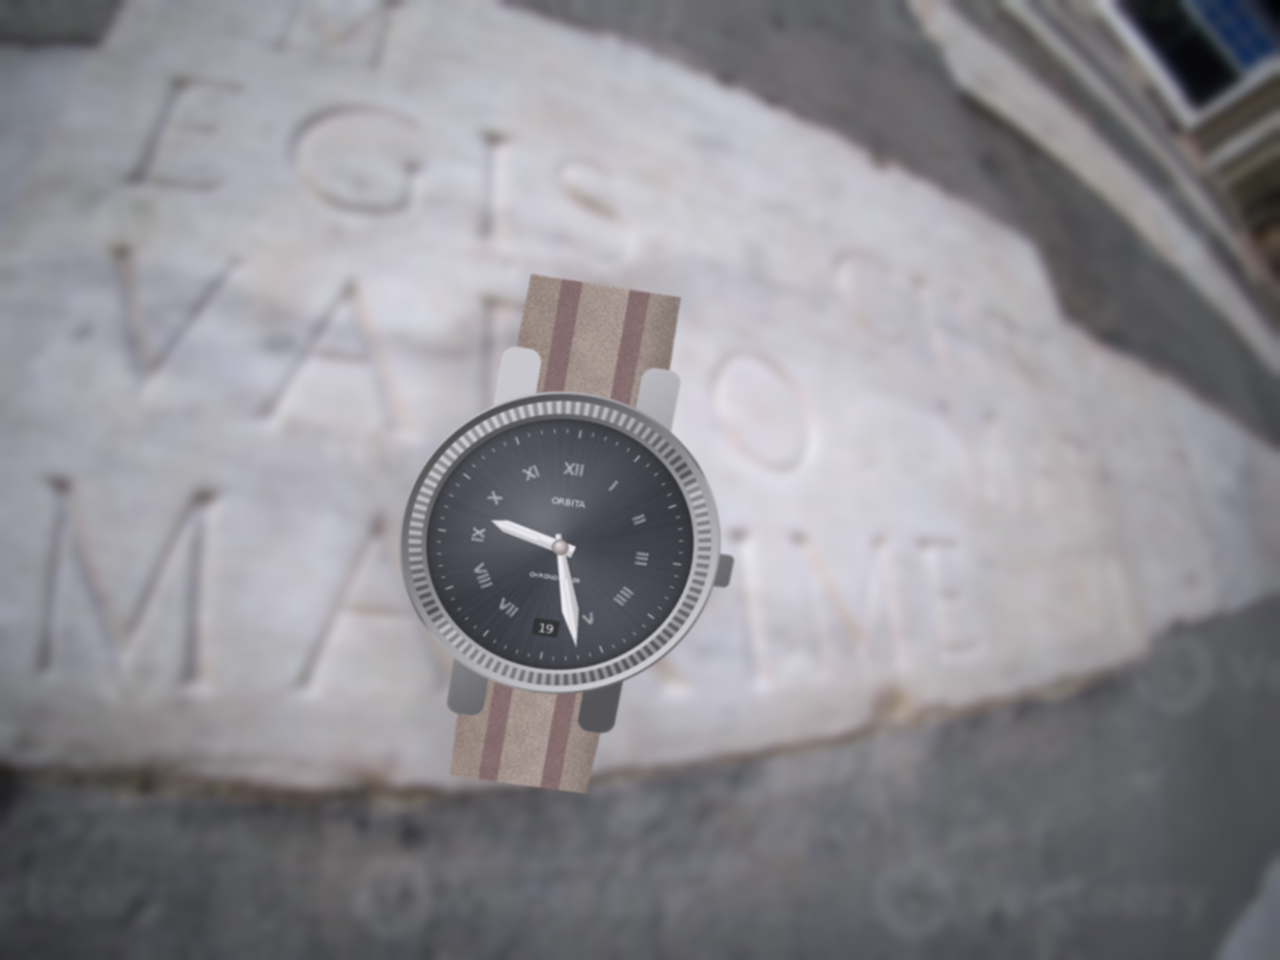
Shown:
9 h 27 min
